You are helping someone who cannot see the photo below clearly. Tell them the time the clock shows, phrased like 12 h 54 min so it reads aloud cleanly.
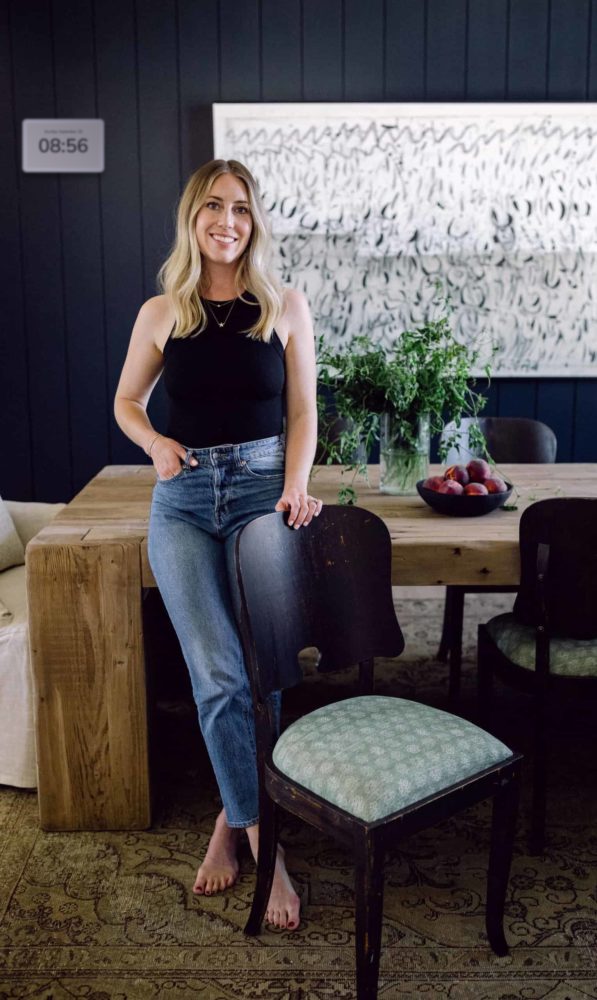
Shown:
8 h 56 min
